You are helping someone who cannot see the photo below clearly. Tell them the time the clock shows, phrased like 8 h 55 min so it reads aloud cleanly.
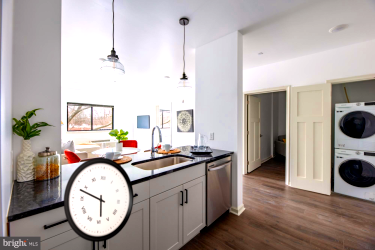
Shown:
5 h 48 min
